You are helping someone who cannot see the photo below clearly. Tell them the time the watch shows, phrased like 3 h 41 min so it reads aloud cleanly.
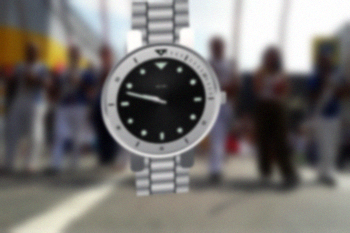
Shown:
9 h 48 min
